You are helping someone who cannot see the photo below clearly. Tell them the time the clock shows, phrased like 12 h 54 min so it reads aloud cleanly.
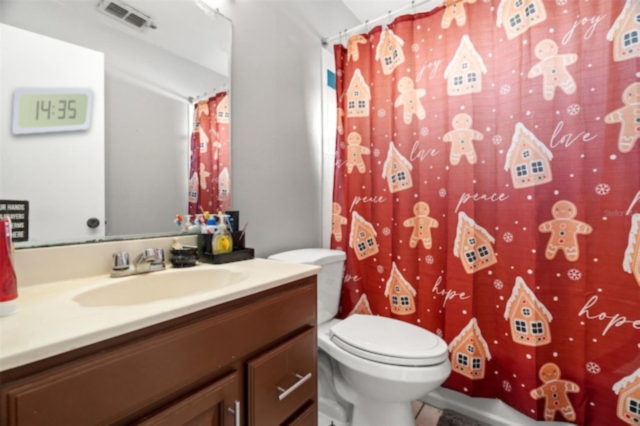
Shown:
14 h 35 min
